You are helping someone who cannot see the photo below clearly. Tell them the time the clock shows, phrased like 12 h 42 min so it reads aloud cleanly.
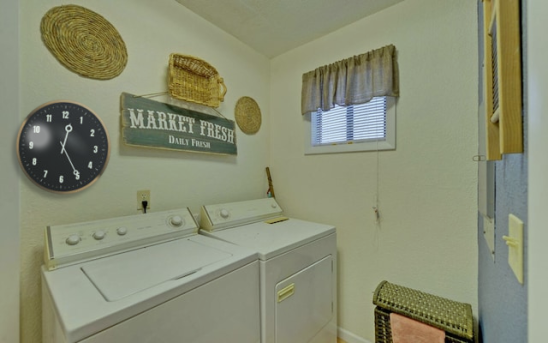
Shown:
12 h 25 min
